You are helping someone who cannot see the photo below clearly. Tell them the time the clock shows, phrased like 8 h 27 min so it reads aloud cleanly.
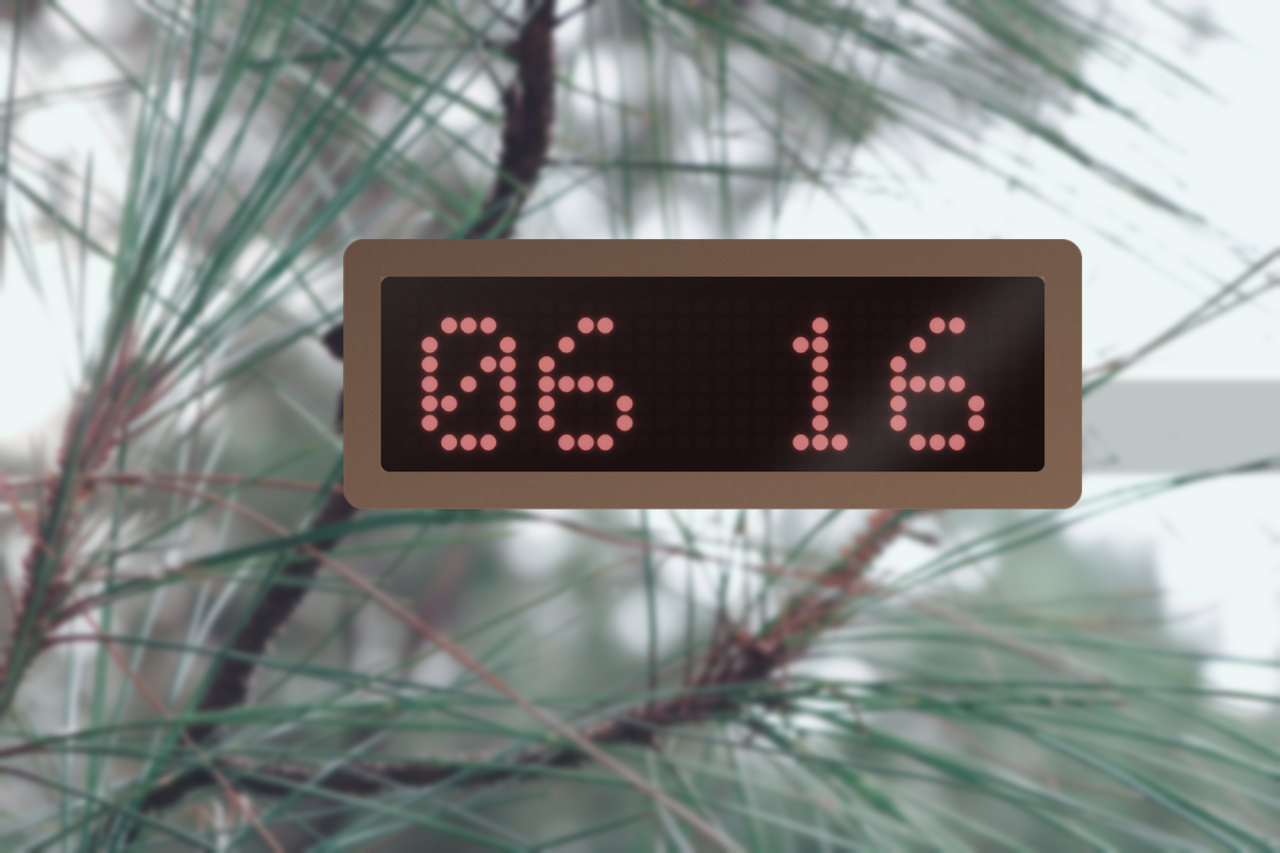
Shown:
6 h 16 min
